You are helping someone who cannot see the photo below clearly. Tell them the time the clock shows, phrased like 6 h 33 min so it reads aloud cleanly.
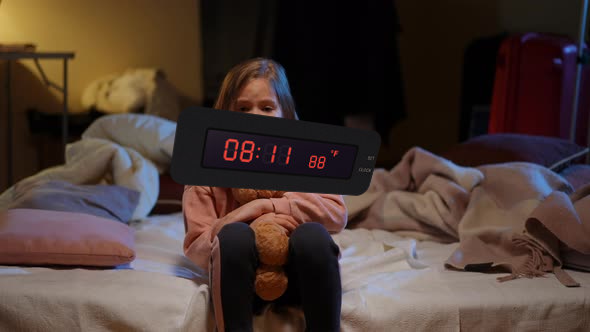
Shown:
8 h 11 min
